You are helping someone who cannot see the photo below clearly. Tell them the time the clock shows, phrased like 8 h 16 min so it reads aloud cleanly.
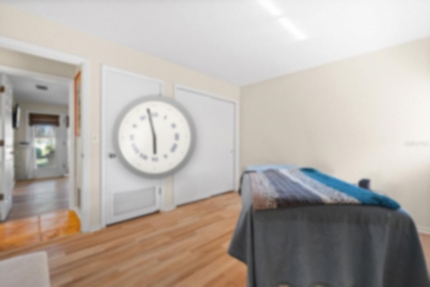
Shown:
5 h 58 min
